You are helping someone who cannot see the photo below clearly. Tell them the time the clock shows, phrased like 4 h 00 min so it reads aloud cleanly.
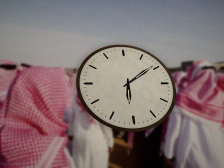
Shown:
6 h 09 min
